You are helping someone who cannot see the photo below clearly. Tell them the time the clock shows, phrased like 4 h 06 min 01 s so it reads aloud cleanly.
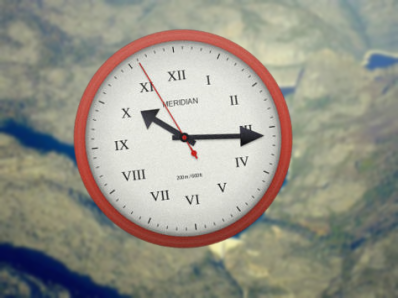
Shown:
10 h 15 min 56 s
